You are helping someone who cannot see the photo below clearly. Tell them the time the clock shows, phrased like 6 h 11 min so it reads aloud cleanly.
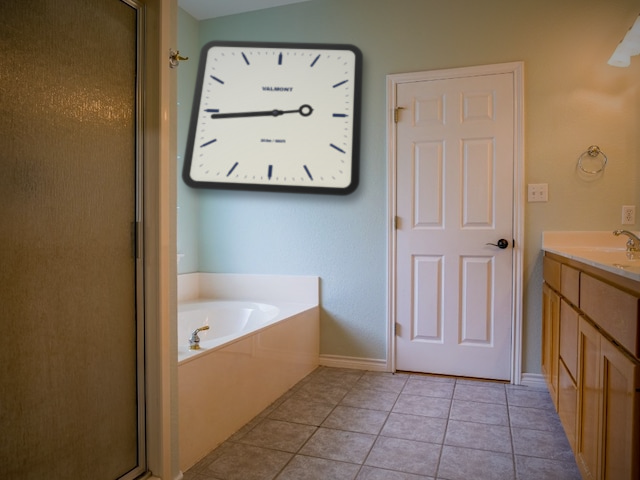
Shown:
2 h 44 min
